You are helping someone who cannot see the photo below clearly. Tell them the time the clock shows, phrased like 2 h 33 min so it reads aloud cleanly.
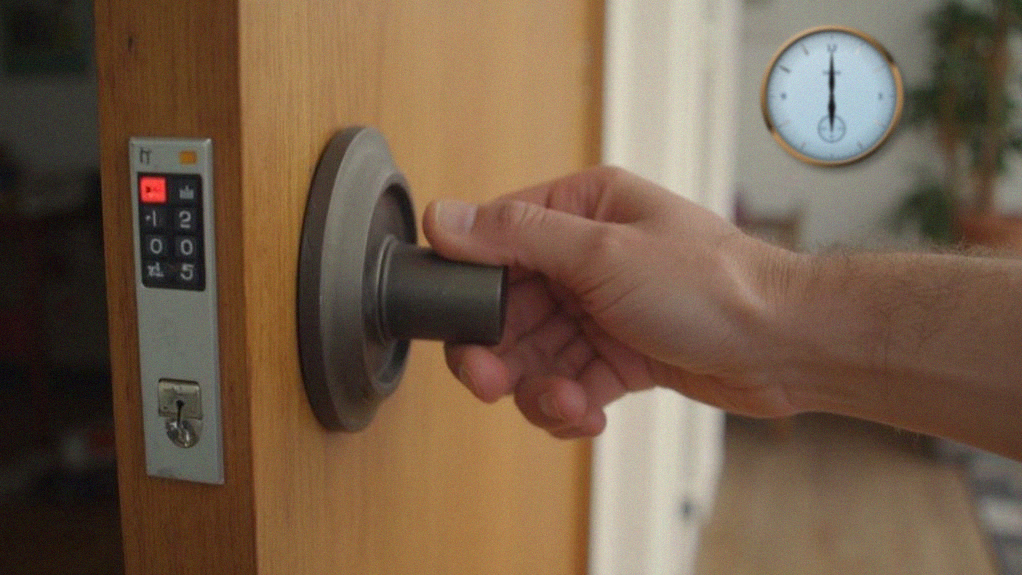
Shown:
6 h 00 min
